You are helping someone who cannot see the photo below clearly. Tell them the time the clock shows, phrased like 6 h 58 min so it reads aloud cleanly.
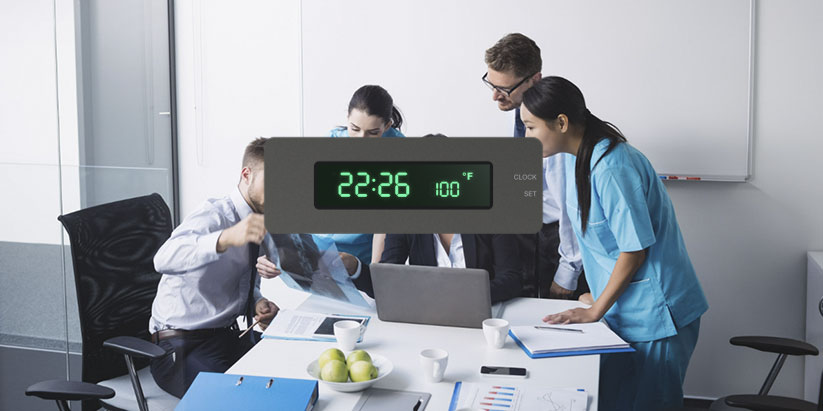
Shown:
22 h 26 min
